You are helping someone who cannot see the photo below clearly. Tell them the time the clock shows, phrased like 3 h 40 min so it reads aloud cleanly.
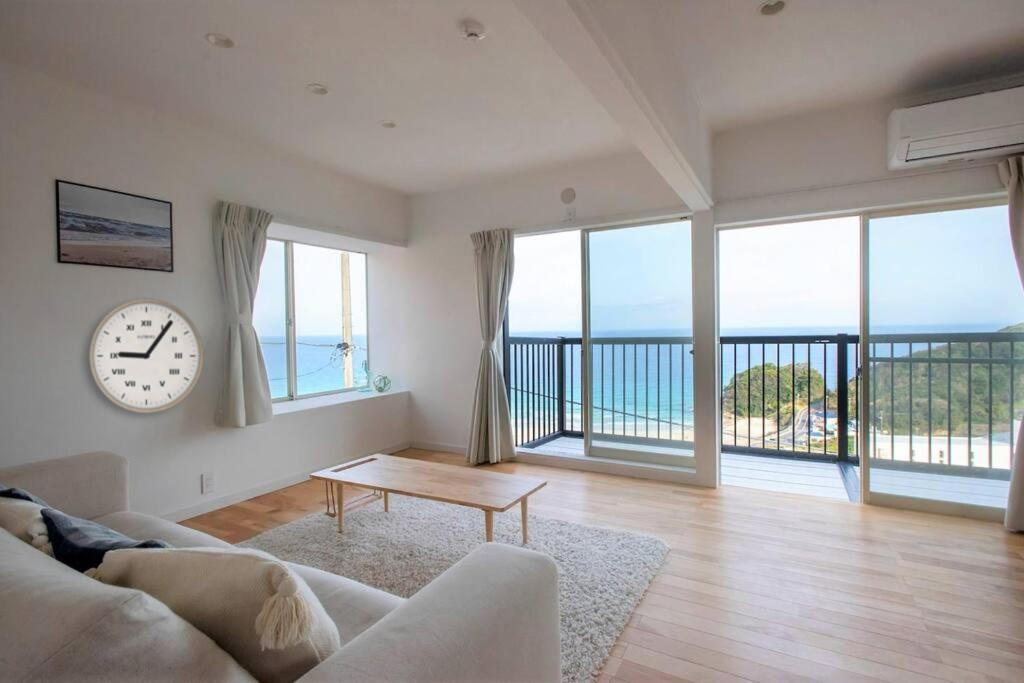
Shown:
9 h 06 min
